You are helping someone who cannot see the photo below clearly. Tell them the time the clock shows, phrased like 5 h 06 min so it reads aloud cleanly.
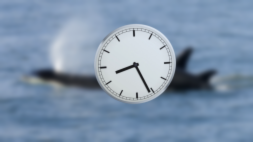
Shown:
8 h 26 min
